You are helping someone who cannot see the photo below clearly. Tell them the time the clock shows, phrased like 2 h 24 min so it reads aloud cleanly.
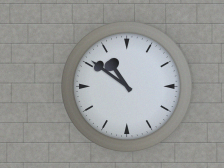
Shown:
10 h 51 min
